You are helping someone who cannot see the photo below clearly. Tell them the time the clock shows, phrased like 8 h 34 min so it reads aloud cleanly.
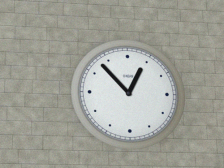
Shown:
12 h 53 min
